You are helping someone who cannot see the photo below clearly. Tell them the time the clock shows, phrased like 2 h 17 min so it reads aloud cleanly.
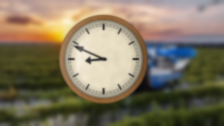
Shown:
8 h 49 min
